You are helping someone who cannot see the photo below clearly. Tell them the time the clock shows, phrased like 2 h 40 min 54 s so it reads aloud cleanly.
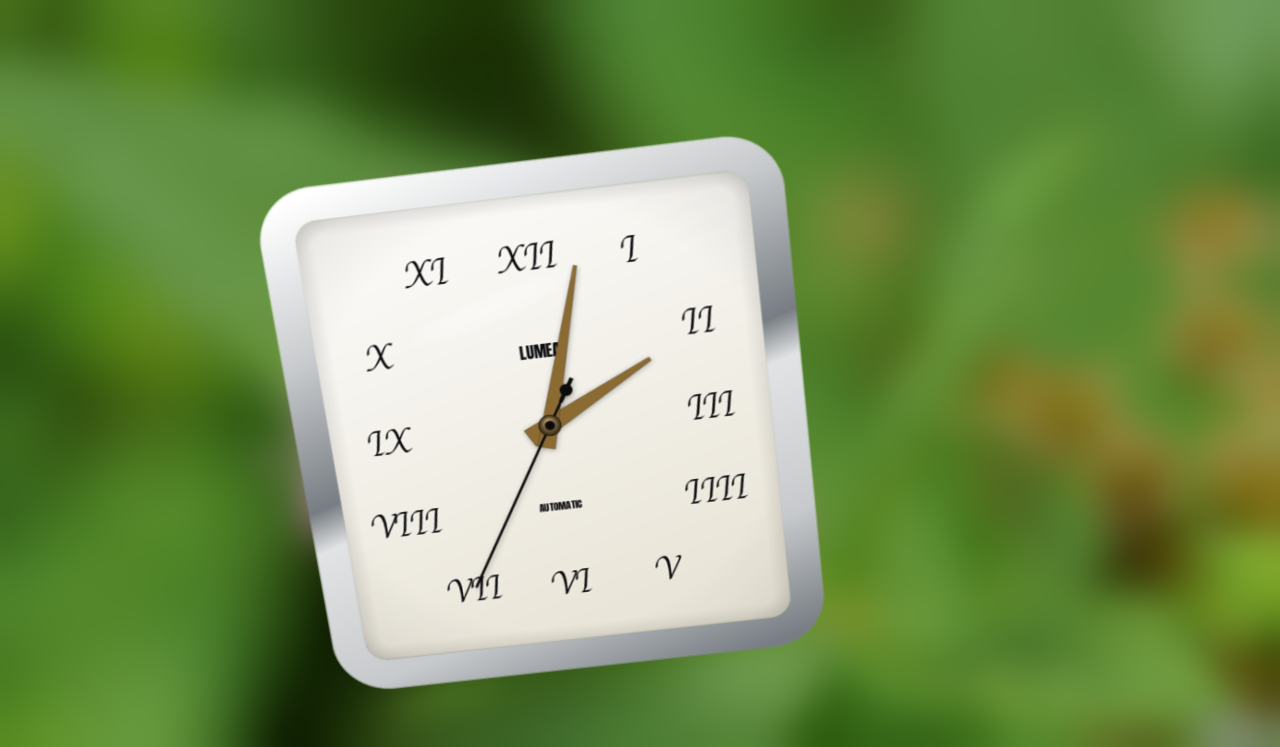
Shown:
2 h 02 min 35 s
